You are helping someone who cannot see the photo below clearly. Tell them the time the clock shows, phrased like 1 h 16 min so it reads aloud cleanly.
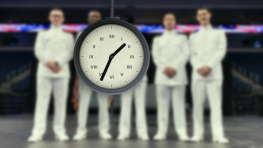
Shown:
1 h 34 min
